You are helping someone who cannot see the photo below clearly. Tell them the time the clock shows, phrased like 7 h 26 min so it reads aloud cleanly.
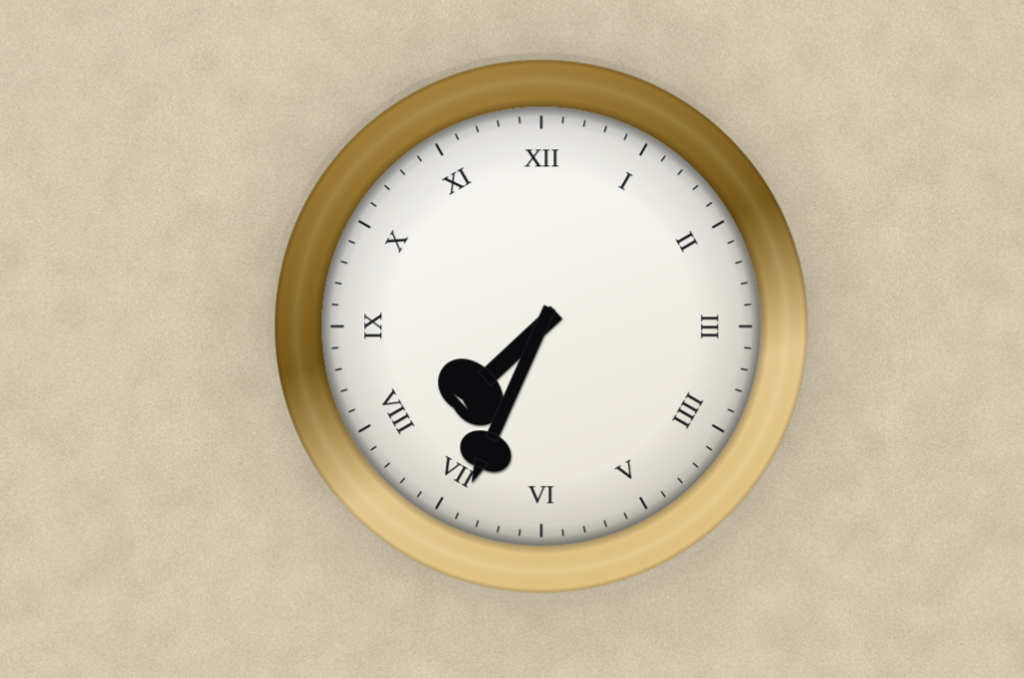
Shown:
7 h 34 min
